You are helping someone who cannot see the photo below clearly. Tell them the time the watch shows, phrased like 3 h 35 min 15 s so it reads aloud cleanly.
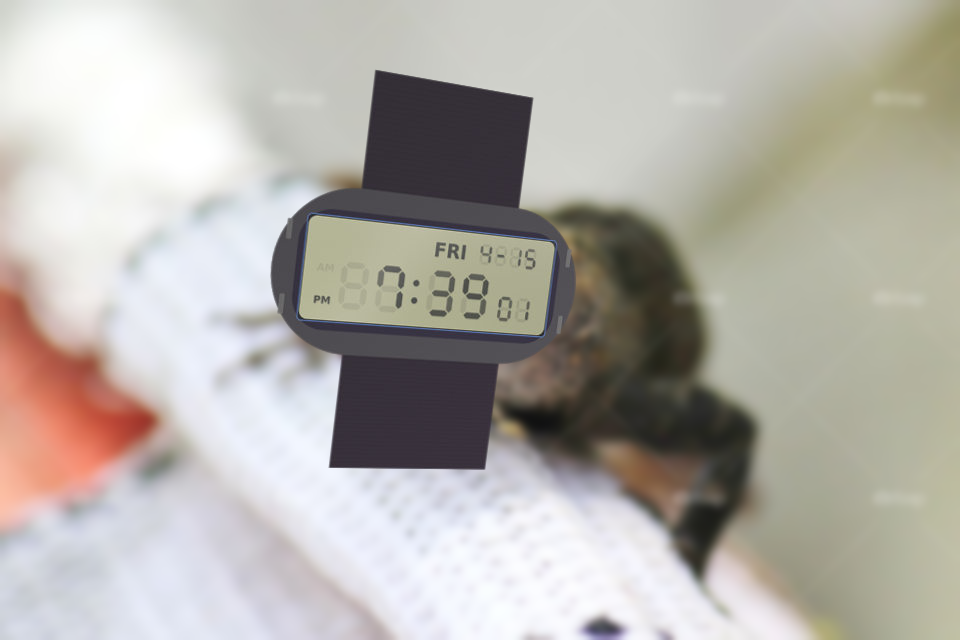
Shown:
7 h 39 min 01 s
